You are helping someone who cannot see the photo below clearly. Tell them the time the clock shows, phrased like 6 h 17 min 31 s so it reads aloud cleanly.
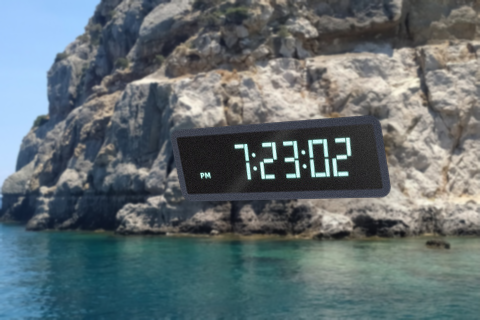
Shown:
7 h 23 min 02 s
